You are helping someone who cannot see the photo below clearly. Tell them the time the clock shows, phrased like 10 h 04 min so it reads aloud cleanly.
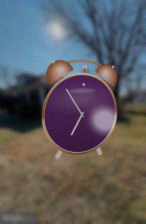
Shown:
6 h 54 min
